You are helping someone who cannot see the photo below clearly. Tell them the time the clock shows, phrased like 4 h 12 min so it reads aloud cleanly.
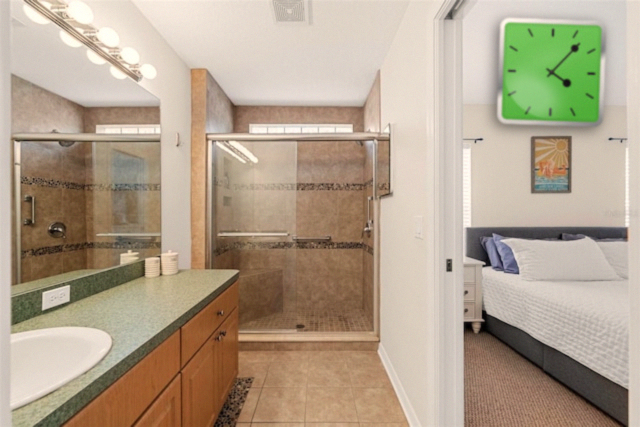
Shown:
4 h 07 min
